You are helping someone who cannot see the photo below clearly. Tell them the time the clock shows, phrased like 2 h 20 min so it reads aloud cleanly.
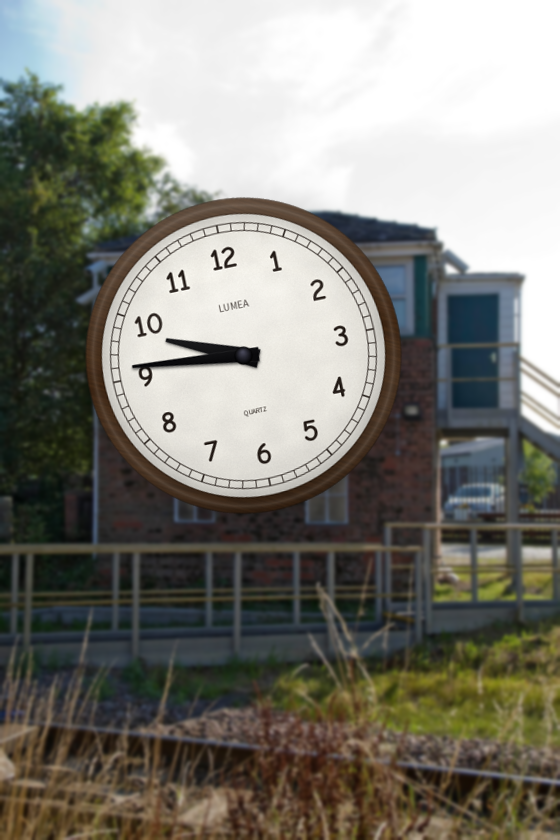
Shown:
9 h 46 min
